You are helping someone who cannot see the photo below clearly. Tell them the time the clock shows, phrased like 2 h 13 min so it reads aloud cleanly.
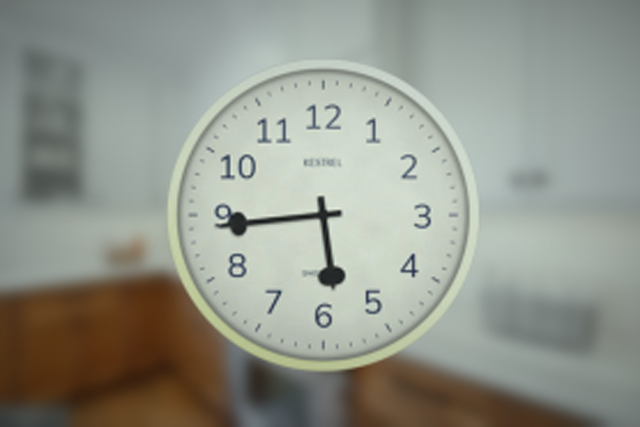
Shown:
5 h 44 min
